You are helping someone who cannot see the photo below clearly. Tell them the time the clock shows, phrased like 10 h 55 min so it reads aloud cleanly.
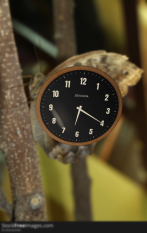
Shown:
6 h 20 min
